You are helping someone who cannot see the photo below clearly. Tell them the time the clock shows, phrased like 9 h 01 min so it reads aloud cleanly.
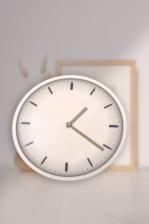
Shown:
1 h 21 min
